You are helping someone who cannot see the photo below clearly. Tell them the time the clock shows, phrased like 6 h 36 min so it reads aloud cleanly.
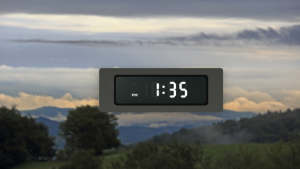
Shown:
1 h 35 min
